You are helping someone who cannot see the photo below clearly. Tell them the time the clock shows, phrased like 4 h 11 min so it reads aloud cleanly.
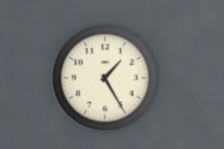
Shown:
1 h 25 min
